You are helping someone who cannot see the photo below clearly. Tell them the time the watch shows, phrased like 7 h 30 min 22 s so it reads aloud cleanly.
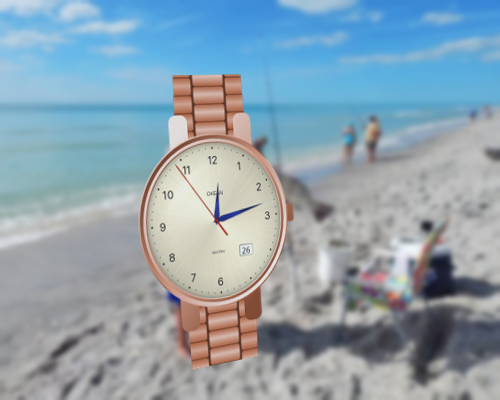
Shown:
12 h 12 min 54 s
